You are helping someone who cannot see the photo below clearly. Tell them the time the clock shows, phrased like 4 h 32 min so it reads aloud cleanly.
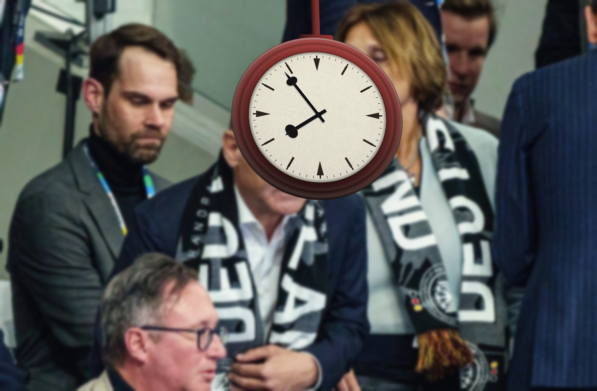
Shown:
7 h 54 min
